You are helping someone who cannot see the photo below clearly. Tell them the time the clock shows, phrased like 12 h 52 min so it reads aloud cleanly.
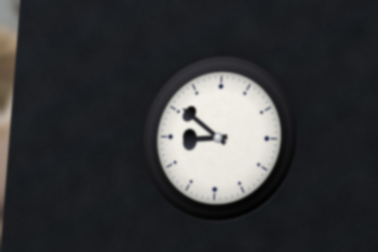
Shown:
8 h 51 min
